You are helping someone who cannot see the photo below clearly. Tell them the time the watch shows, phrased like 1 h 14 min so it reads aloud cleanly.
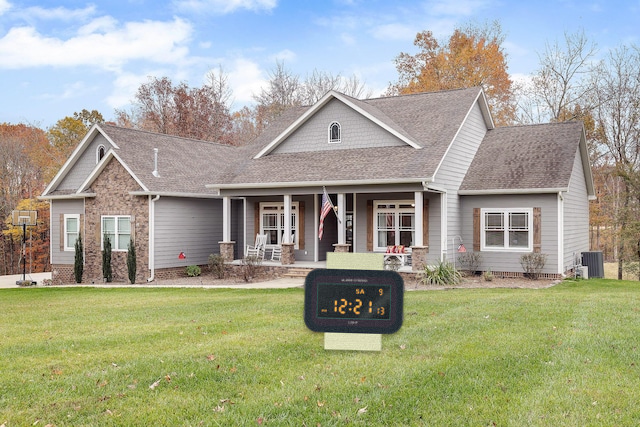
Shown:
12 h 21 min
